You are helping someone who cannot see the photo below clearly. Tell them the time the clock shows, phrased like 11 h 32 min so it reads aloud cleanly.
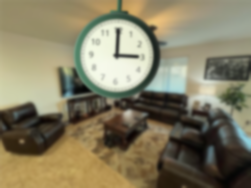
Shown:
3 h 00 min
